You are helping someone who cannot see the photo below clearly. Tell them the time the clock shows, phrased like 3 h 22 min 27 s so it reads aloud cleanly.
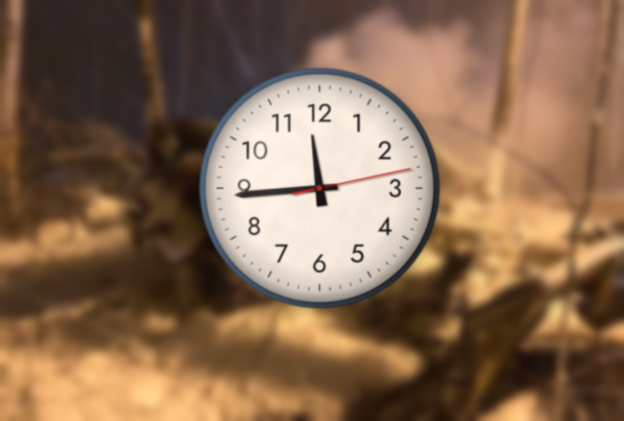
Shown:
11 h 44 min 13 s
